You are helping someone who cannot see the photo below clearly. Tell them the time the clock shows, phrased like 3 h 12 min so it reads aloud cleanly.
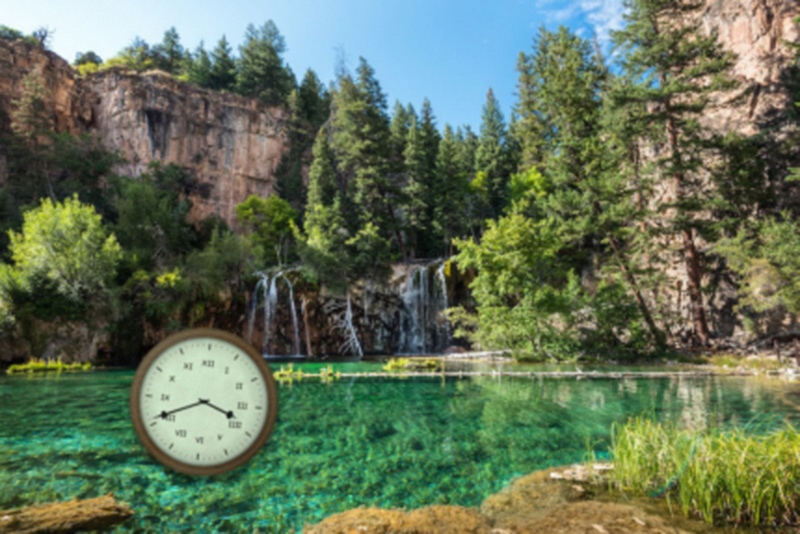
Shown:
3 h 41 min
